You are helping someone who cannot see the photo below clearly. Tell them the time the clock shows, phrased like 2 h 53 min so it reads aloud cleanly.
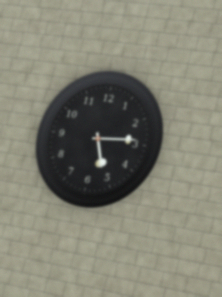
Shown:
5 h 14 min
